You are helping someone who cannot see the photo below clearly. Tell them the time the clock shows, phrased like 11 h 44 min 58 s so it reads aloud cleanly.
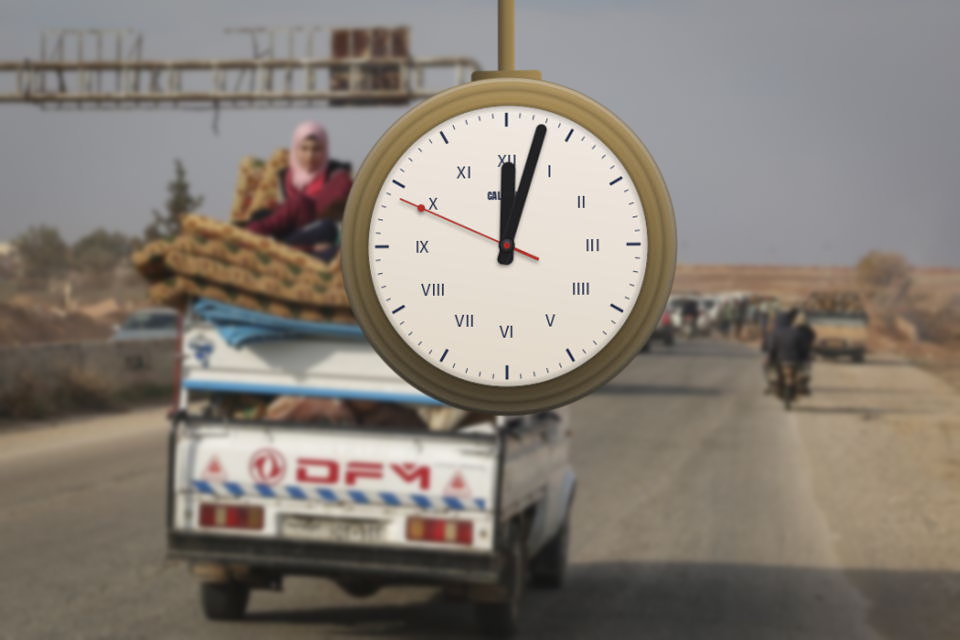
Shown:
12 h 02 min 49 s
